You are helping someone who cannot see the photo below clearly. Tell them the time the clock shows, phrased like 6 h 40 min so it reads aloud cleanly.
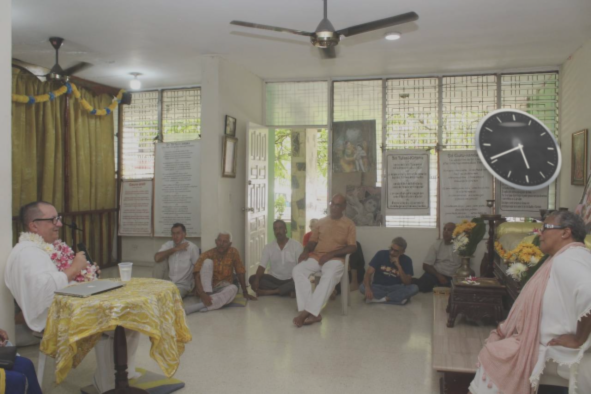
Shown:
5 h 41 min
